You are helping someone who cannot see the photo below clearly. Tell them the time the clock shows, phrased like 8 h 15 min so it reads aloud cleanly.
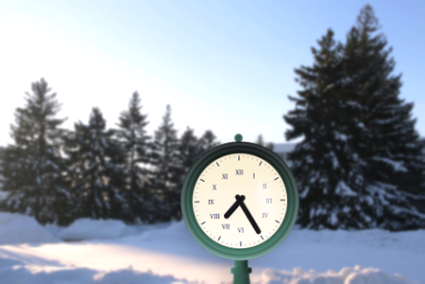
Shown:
7 h 25 min
